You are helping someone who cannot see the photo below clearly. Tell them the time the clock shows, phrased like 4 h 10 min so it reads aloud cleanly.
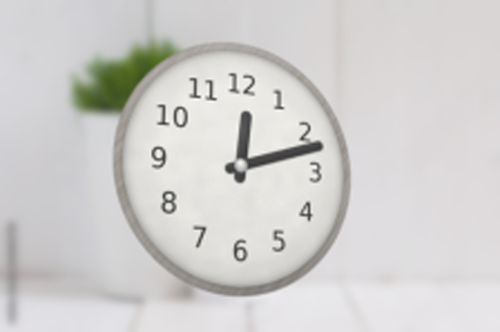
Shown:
12 h 12 min
